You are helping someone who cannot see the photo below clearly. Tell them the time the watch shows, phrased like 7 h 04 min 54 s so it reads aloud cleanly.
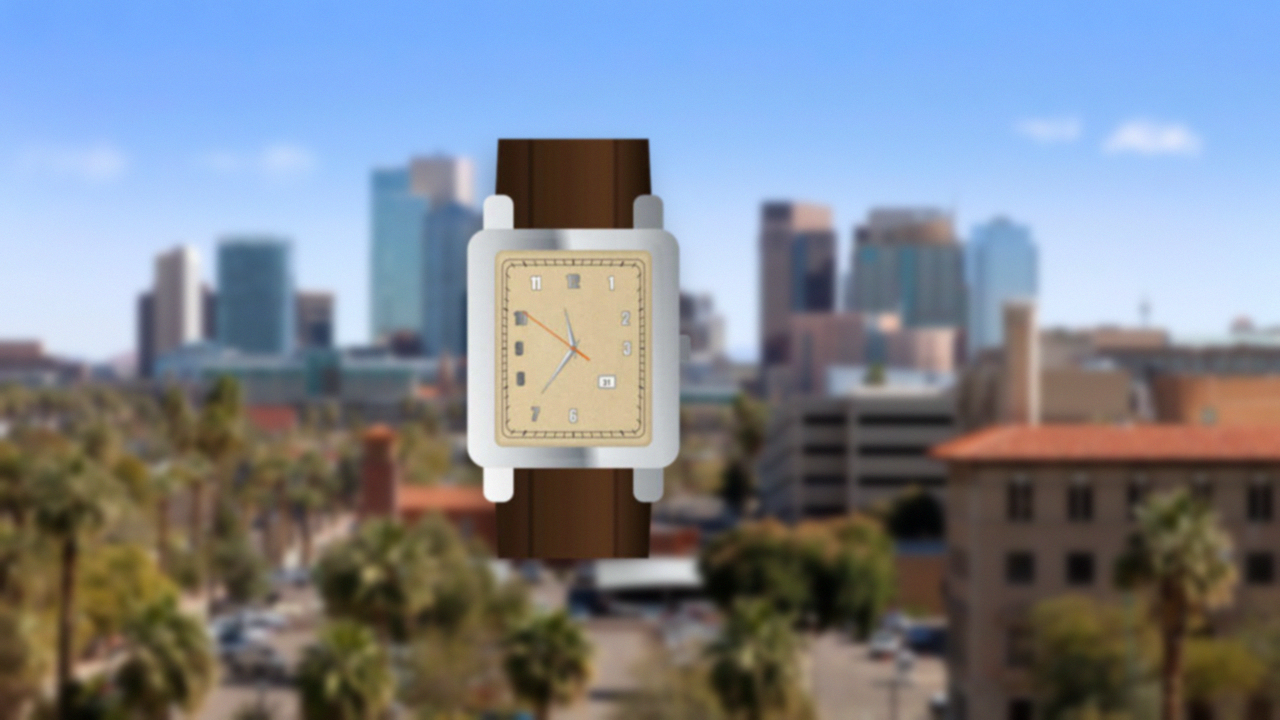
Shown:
11 h 35 min 51 s
